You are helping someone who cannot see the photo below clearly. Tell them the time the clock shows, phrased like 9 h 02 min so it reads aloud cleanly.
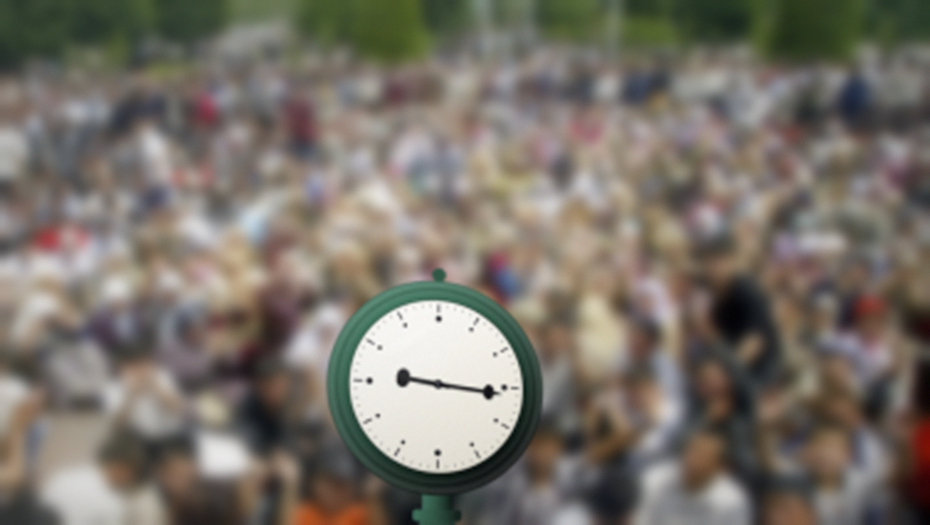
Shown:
9 h 16 min
